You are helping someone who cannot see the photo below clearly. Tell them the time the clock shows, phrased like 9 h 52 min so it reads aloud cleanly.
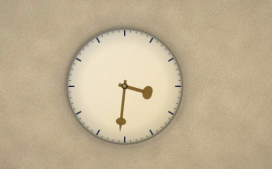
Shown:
3 h 31 min
